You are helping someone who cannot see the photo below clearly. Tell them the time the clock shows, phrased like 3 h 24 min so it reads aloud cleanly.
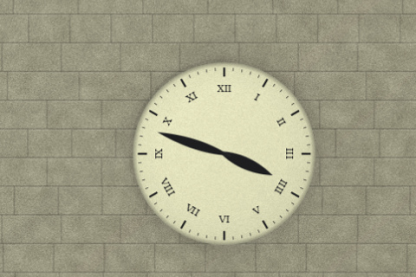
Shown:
3 h 48 min
